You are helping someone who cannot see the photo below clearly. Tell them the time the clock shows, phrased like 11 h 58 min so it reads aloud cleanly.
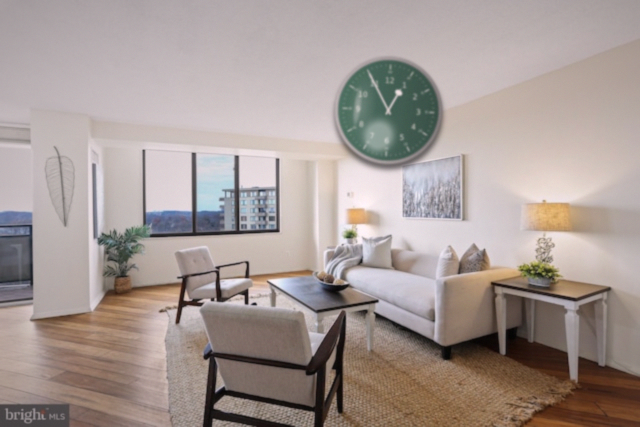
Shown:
12 h 55 min
